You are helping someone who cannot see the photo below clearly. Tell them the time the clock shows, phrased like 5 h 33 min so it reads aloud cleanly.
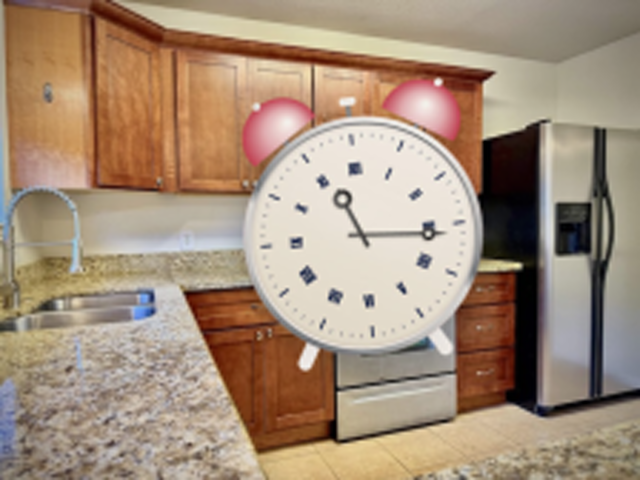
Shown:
11 h 16 min
